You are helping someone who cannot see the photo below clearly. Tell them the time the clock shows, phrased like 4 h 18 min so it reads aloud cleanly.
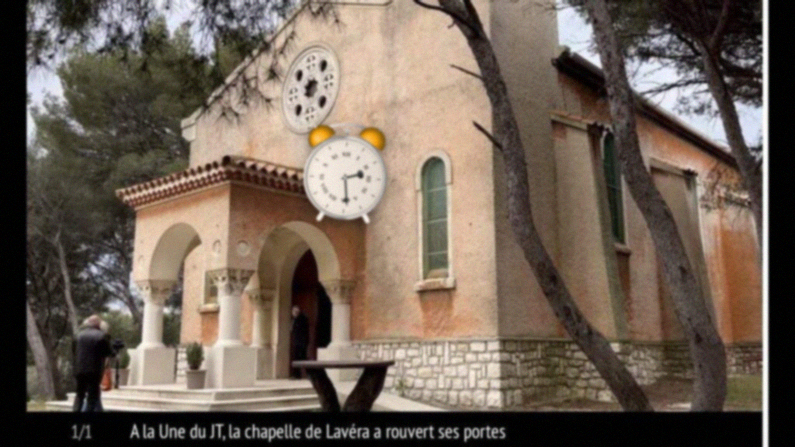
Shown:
2 h 29 min
